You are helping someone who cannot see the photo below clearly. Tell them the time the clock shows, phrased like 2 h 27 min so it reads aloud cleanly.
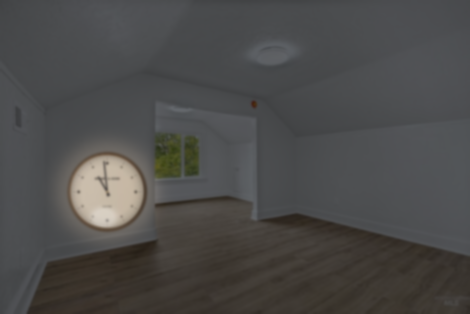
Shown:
10 h 59 min
